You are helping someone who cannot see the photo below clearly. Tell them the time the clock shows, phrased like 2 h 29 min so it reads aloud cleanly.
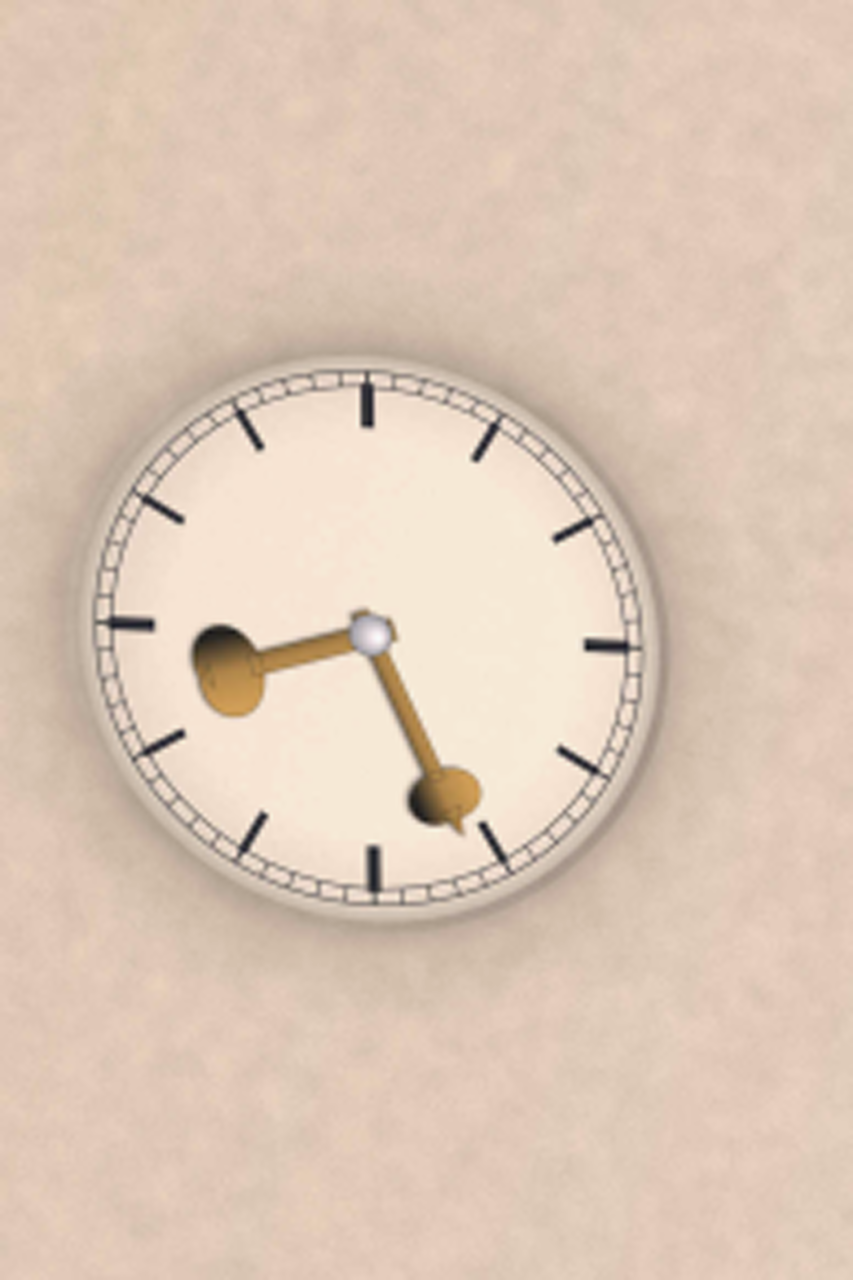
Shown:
8 h 26 min
